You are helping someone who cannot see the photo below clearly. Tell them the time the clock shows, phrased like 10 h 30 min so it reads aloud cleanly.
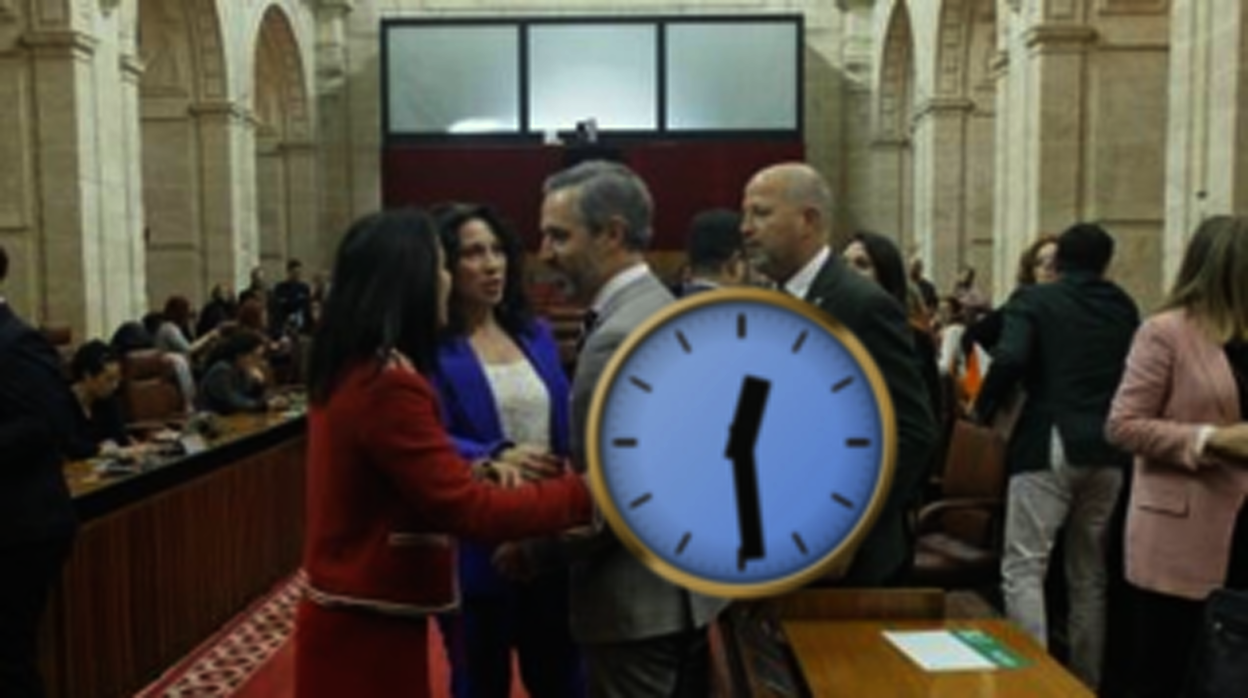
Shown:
12 h 29 min
